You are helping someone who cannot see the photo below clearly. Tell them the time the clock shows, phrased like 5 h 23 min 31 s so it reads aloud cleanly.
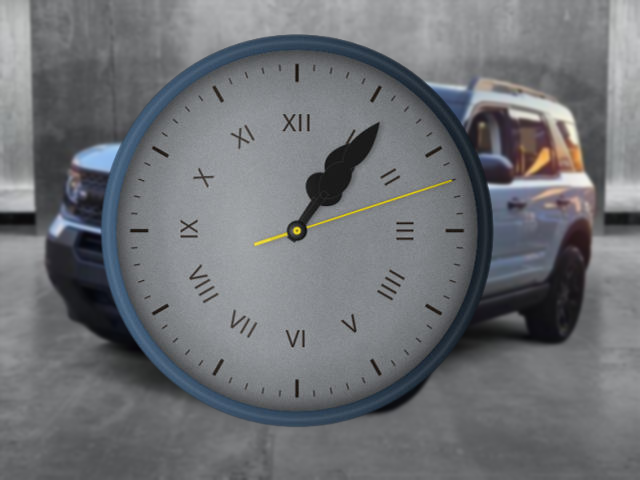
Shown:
1 h 06 min 12 s
